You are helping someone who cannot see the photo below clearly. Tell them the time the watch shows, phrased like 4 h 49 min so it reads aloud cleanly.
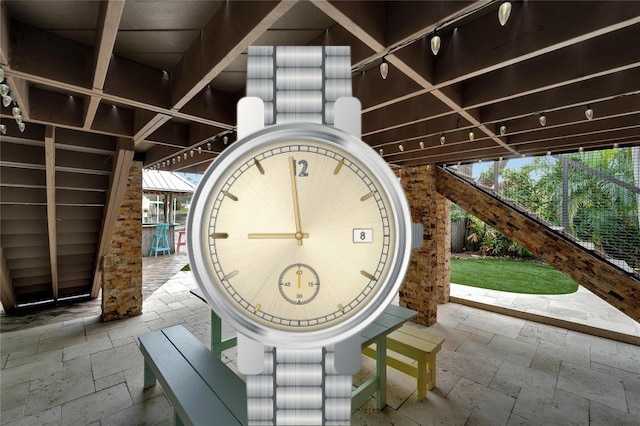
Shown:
8 h 59 min
